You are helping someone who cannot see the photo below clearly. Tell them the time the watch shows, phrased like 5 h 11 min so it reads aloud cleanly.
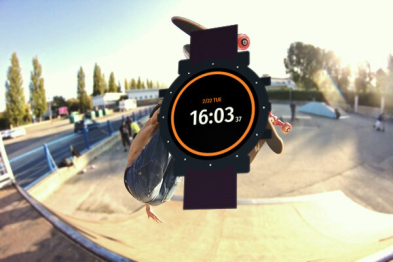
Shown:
16 h 03 min
